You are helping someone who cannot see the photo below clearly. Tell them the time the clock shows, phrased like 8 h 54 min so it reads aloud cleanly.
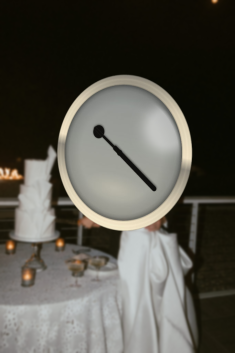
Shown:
10 h 22 min
